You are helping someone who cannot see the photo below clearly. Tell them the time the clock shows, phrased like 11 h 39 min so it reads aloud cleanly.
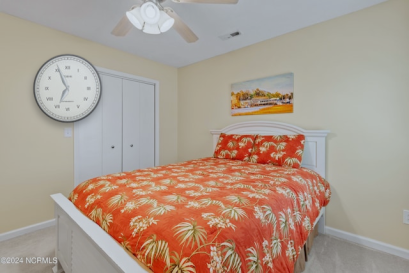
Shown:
6 h 56 min
